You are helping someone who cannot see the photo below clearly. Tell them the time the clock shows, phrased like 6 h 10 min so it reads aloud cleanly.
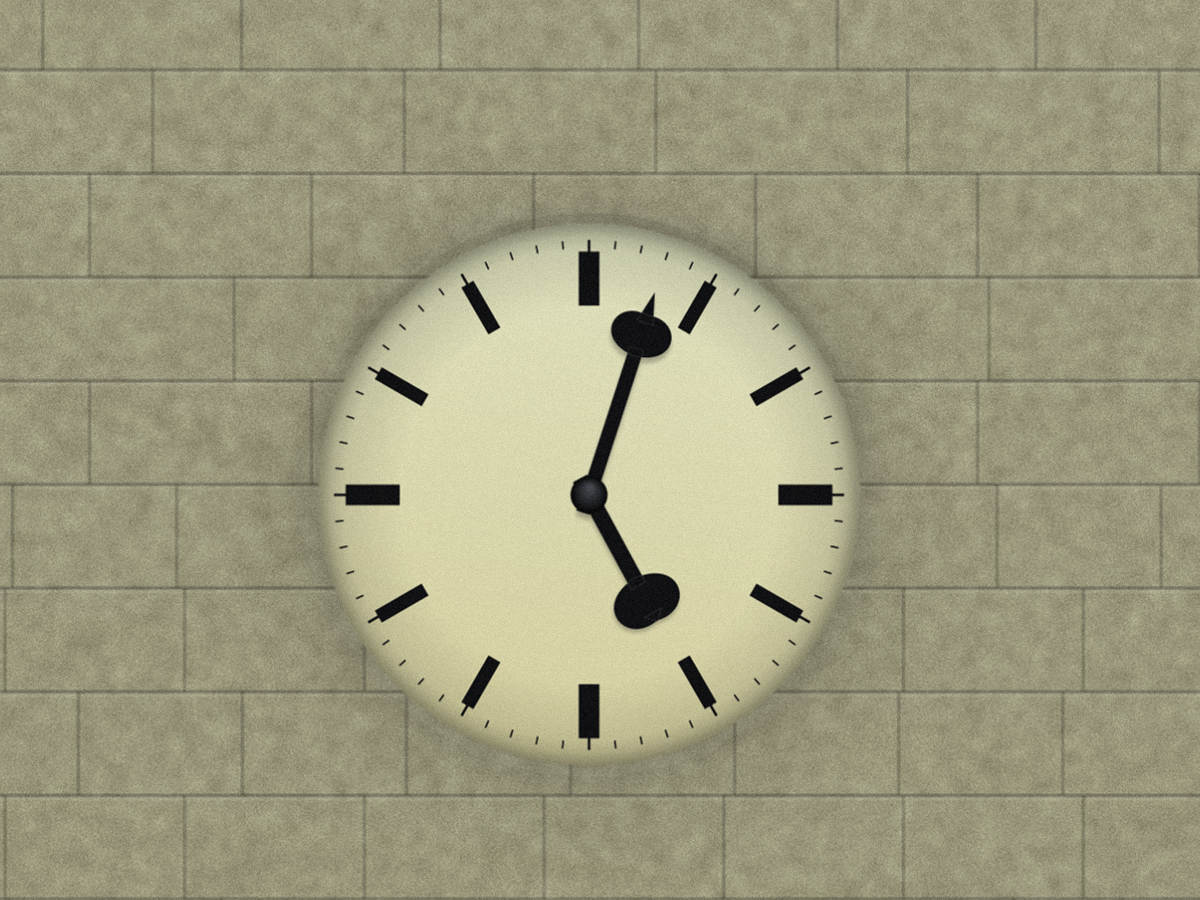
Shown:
5 h 03 min
